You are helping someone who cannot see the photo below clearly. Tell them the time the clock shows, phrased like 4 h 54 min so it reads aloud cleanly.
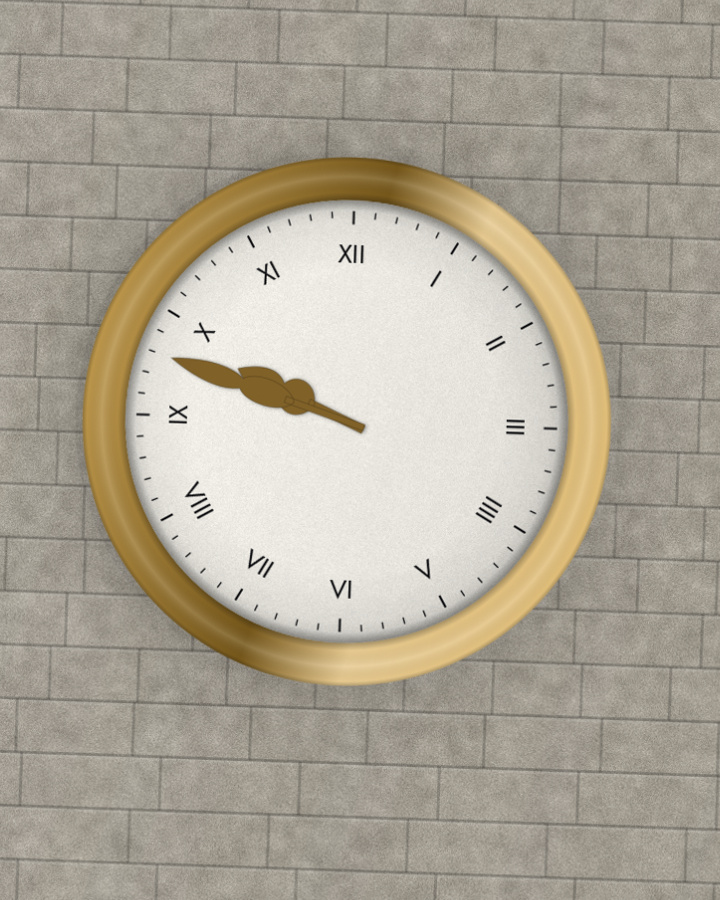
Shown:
9 h 48 min
